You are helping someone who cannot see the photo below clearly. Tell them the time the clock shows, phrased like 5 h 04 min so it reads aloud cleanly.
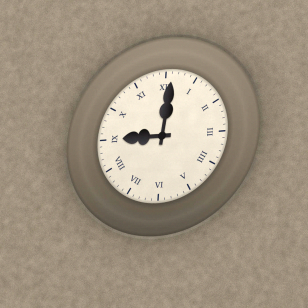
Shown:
9 h 01 min
